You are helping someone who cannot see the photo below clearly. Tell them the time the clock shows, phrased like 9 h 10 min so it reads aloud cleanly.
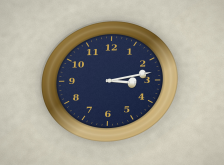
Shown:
3 h 13 min
